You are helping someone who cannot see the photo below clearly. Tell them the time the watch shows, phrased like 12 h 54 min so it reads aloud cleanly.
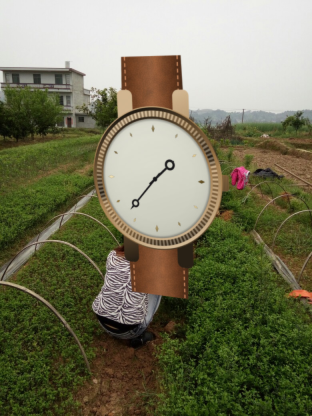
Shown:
1 h 37 min
